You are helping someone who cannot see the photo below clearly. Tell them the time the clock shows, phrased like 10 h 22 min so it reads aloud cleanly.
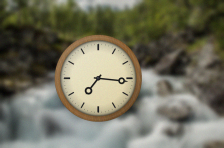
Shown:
7 h 16 min
